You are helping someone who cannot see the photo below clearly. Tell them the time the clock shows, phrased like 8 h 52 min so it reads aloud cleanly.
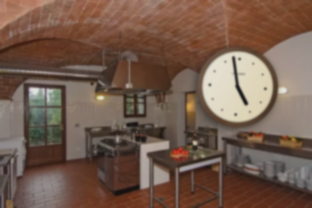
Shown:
4 h 58 min
